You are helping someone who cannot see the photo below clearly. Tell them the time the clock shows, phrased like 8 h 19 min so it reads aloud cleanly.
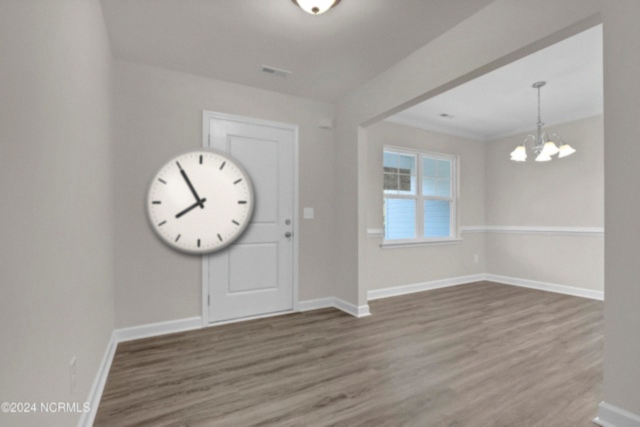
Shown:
7 h 55 min
